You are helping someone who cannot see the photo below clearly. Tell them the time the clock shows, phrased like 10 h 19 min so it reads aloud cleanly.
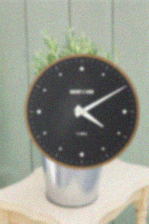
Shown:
4 h 10 min
